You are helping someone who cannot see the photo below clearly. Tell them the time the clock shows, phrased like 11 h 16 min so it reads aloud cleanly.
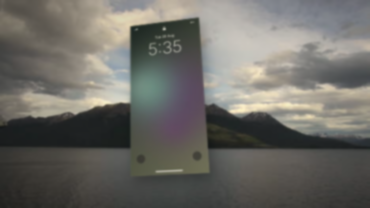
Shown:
5 h 35 min
